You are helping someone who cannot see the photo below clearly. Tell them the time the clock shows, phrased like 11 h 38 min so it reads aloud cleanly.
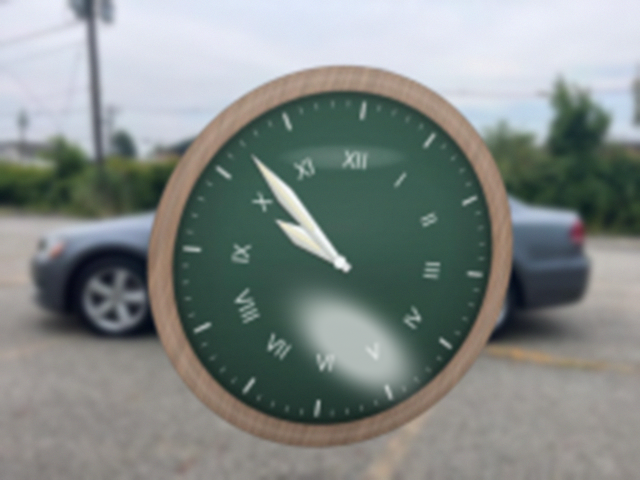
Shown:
9 h 52 min
